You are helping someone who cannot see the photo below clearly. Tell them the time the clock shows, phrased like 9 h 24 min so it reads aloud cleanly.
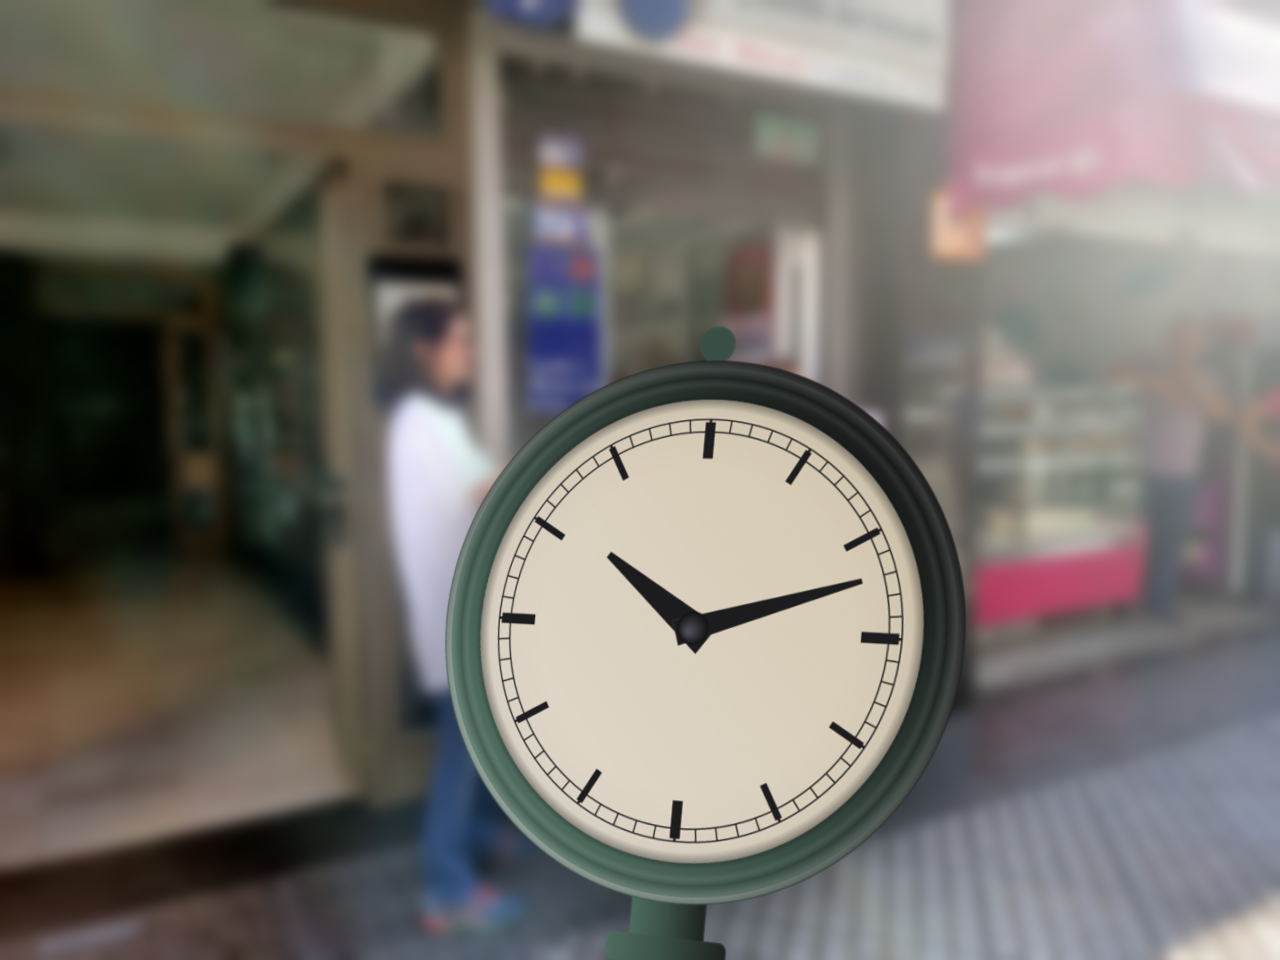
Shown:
10 h 12 min
